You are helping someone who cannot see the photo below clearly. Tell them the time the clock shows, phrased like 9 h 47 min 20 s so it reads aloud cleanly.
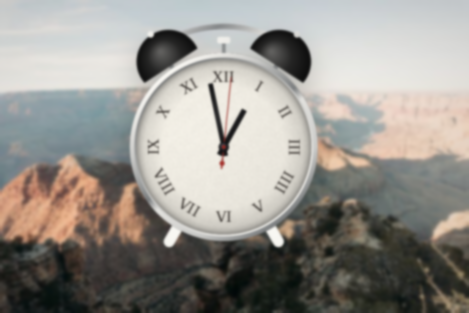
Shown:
12 h 58 min 01 s
